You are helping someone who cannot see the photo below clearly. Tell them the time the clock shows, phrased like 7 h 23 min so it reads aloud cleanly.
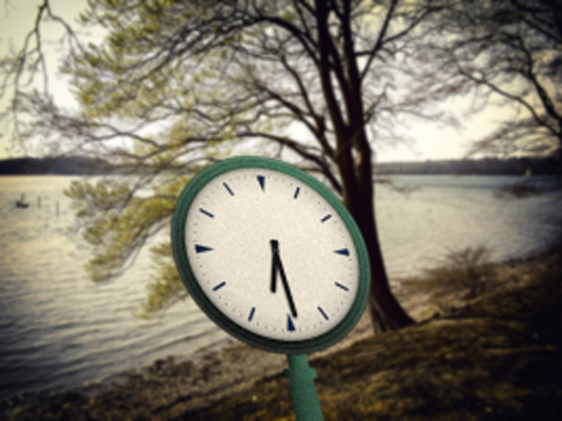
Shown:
6 h 29 min
